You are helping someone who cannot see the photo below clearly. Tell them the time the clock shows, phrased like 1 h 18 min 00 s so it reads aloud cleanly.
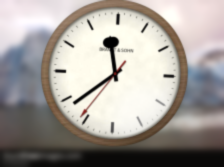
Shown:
11 h 38 min 36 s
